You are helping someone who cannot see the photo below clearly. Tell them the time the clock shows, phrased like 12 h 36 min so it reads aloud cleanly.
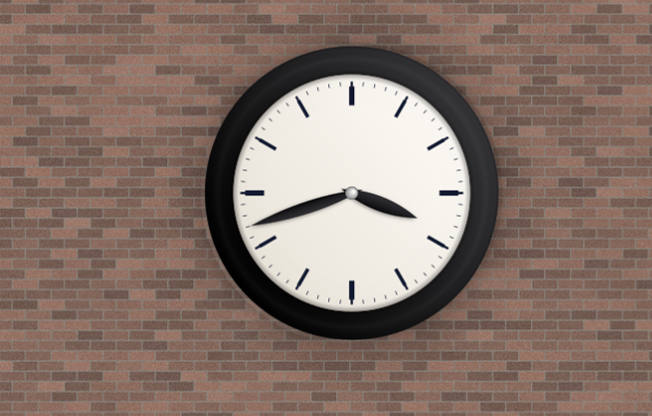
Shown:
3 h 42 min
